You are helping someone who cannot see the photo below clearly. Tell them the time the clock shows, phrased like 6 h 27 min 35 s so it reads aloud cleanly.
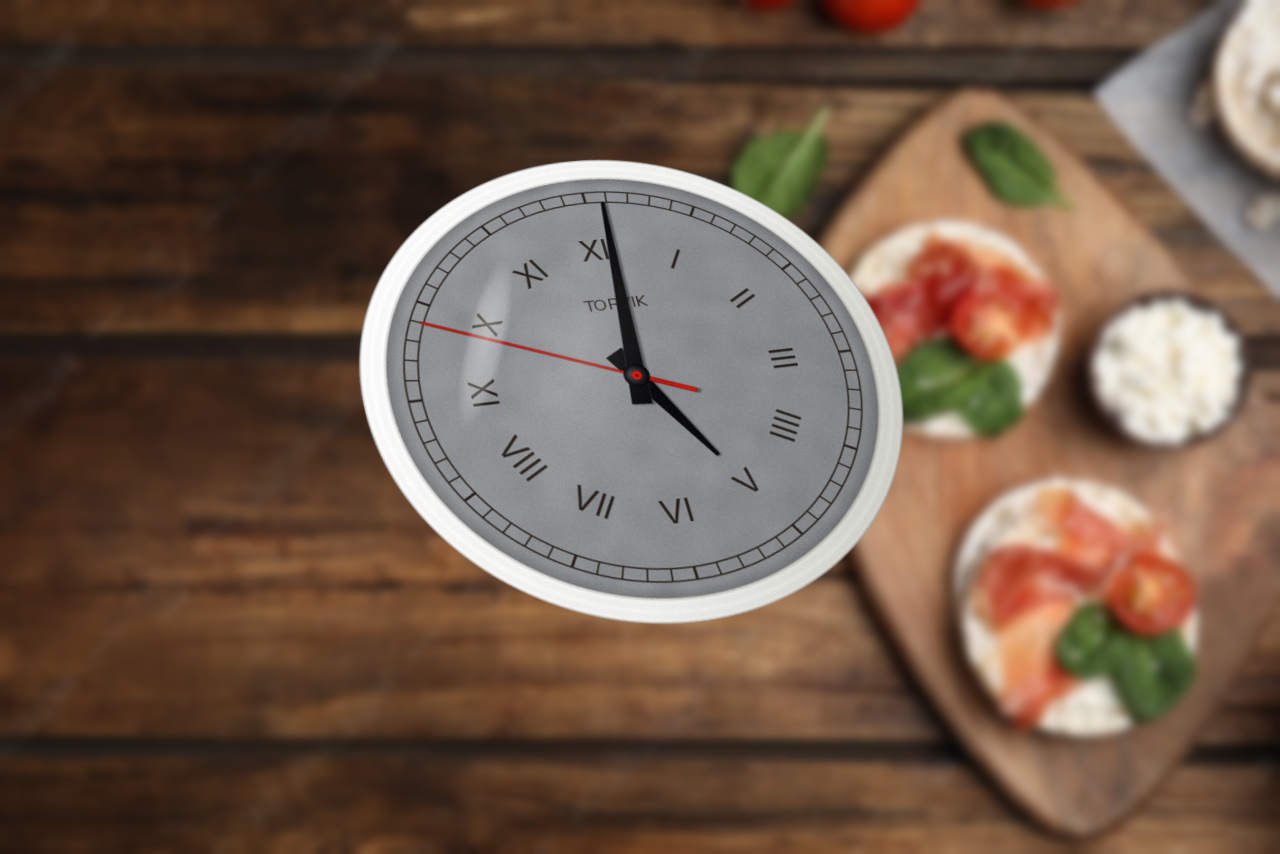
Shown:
5 h 00 min 49 s
